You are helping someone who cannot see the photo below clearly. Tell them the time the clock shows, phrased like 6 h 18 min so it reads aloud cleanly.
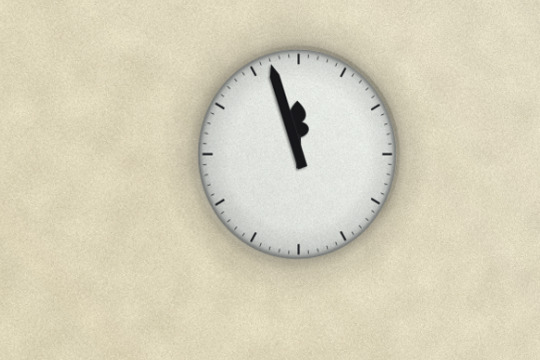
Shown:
11 h 57 min
